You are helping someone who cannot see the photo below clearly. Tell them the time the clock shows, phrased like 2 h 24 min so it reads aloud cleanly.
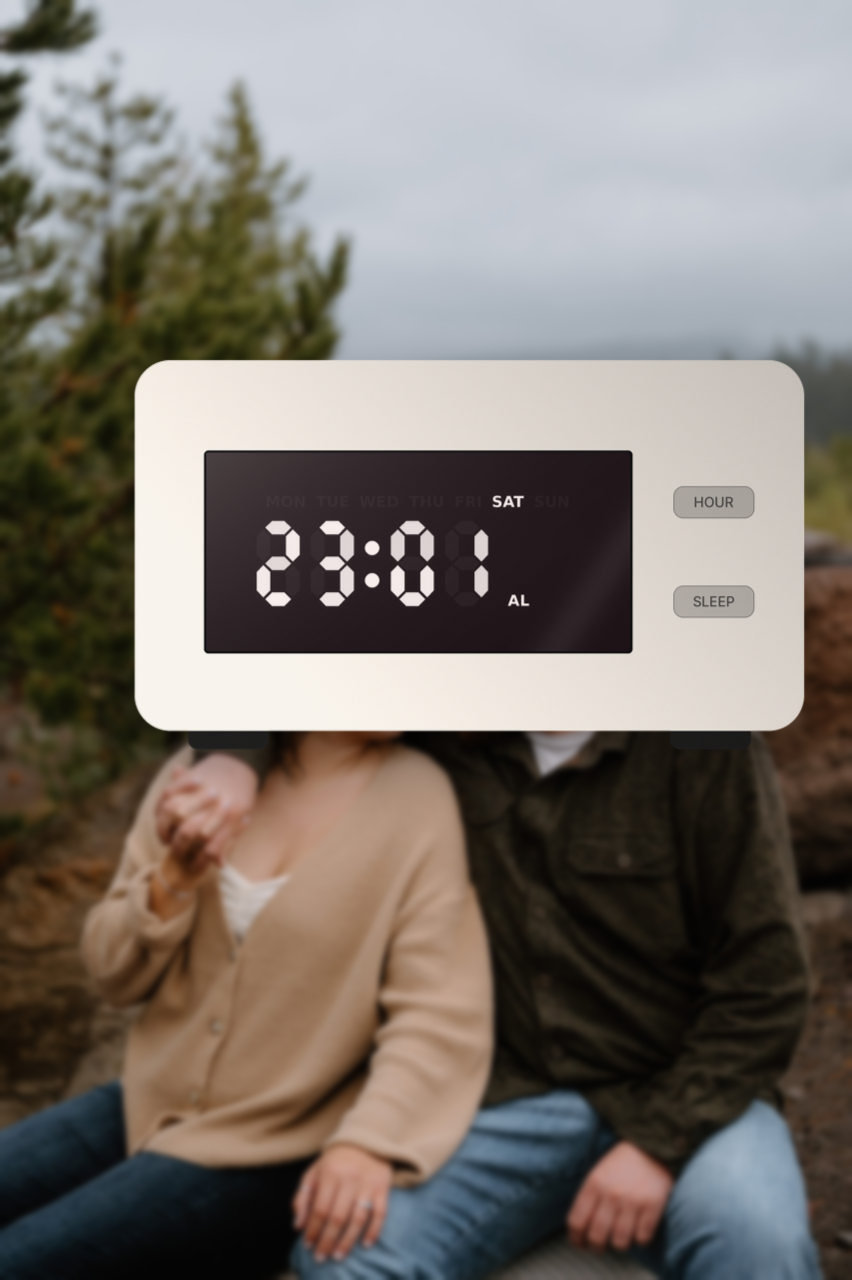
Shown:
23 h 01 min
